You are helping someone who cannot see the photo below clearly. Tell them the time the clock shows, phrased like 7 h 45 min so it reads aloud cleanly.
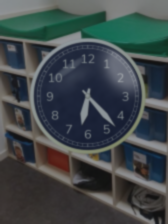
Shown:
6 h 23 min
